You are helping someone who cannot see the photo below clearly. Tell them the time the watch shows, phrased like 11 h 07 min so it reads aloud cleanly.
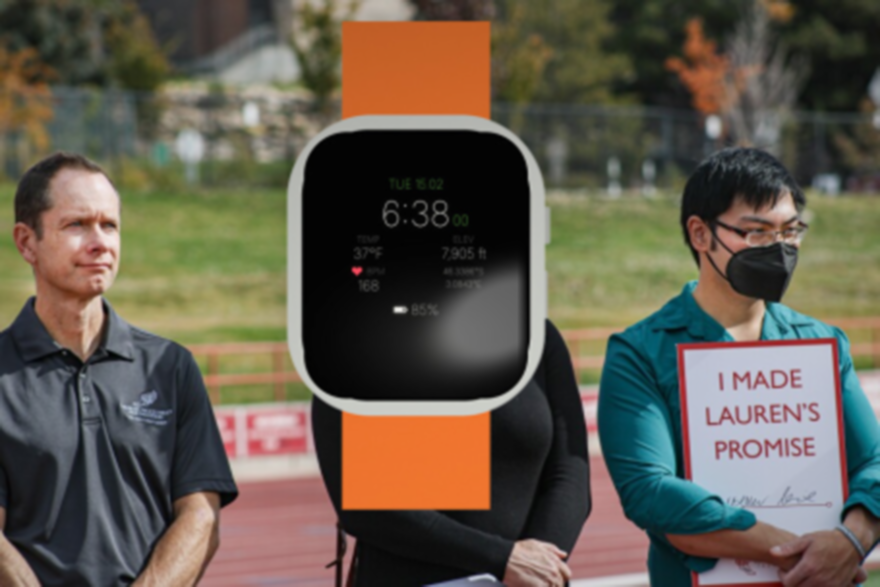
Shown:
6 h 38 min
